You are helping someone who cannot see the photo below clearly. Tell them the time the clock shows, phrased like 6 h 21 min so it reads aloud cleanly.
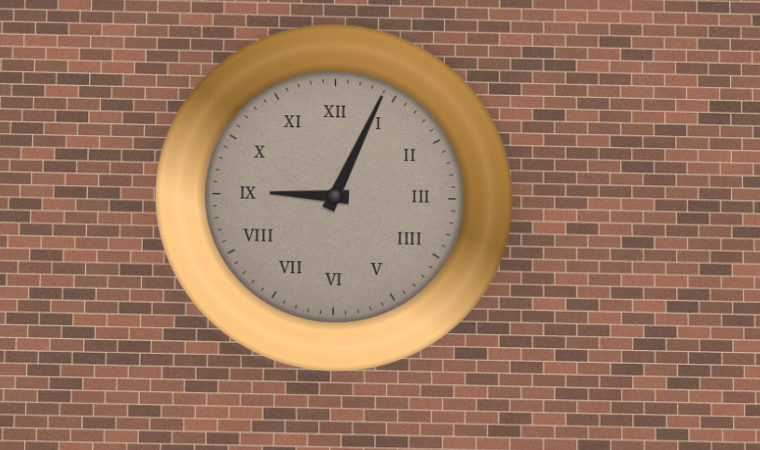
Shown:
9 h 04 min
